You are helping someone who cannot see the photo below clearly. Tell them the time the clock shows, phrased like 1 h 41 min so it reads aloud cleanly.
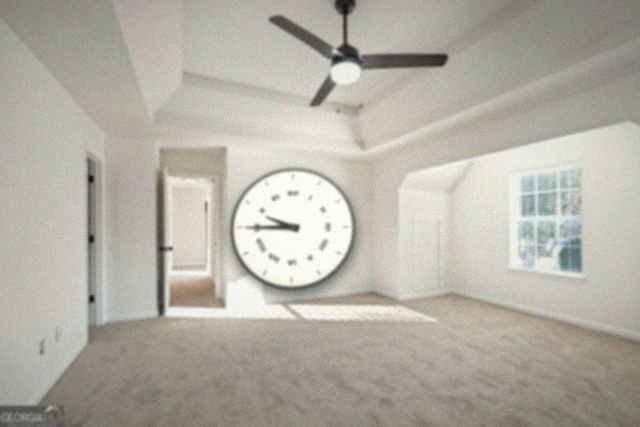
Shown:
9 h 45 min
